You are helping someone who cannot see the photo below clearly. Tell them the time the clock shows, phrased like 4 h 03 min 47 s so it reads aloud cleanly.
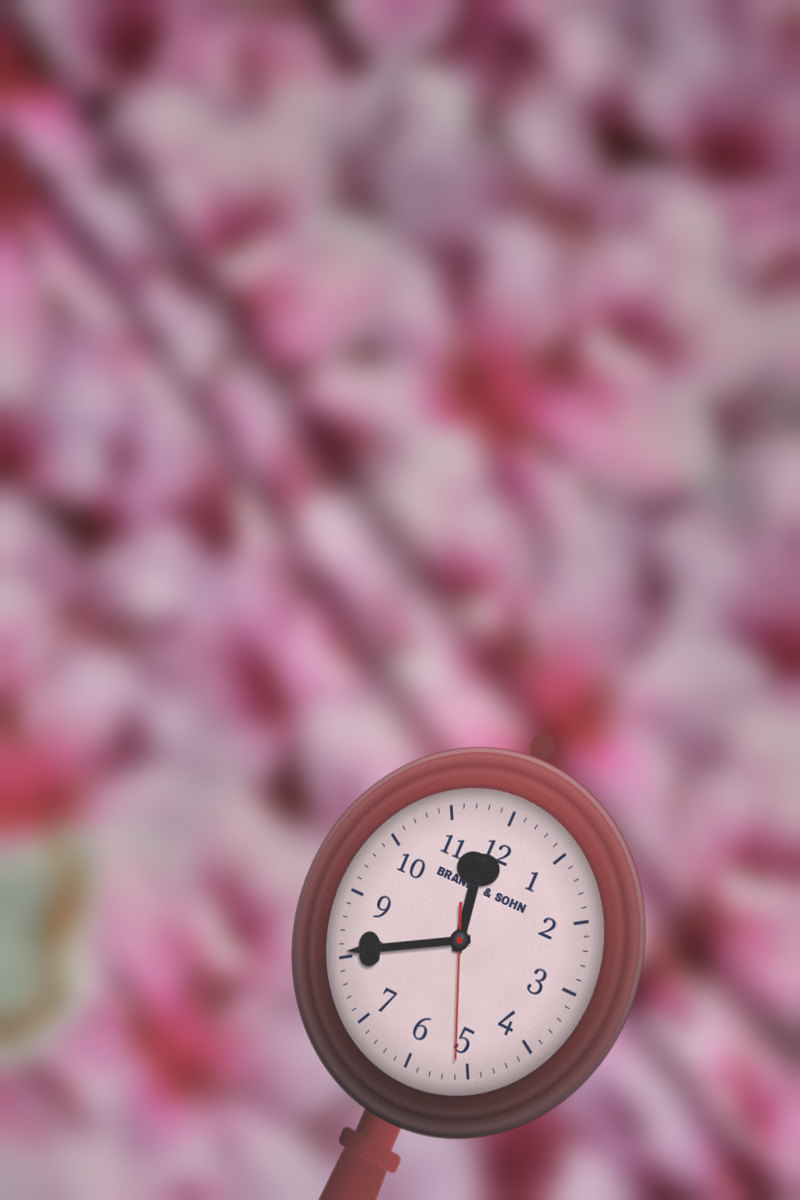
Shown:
11 h 40 min 26 s
